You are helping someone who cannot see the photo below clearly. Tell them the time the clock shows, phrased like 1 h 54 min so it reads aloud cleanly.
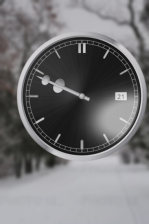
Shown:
9 h 49 min
